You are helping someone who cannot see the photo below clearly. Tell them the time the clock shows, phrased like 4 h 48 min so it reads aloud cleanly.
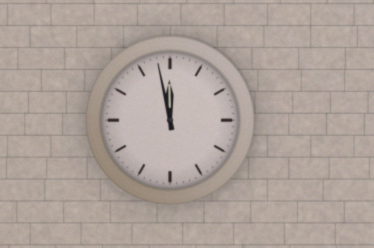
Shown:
11 h 58 min
